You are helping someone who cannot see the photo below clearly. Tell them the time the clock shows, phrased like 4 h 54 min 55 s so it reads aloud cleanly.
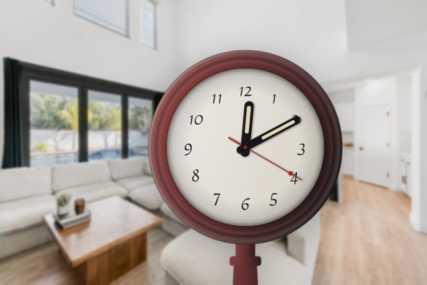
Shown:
12 h 10 min 20 s
